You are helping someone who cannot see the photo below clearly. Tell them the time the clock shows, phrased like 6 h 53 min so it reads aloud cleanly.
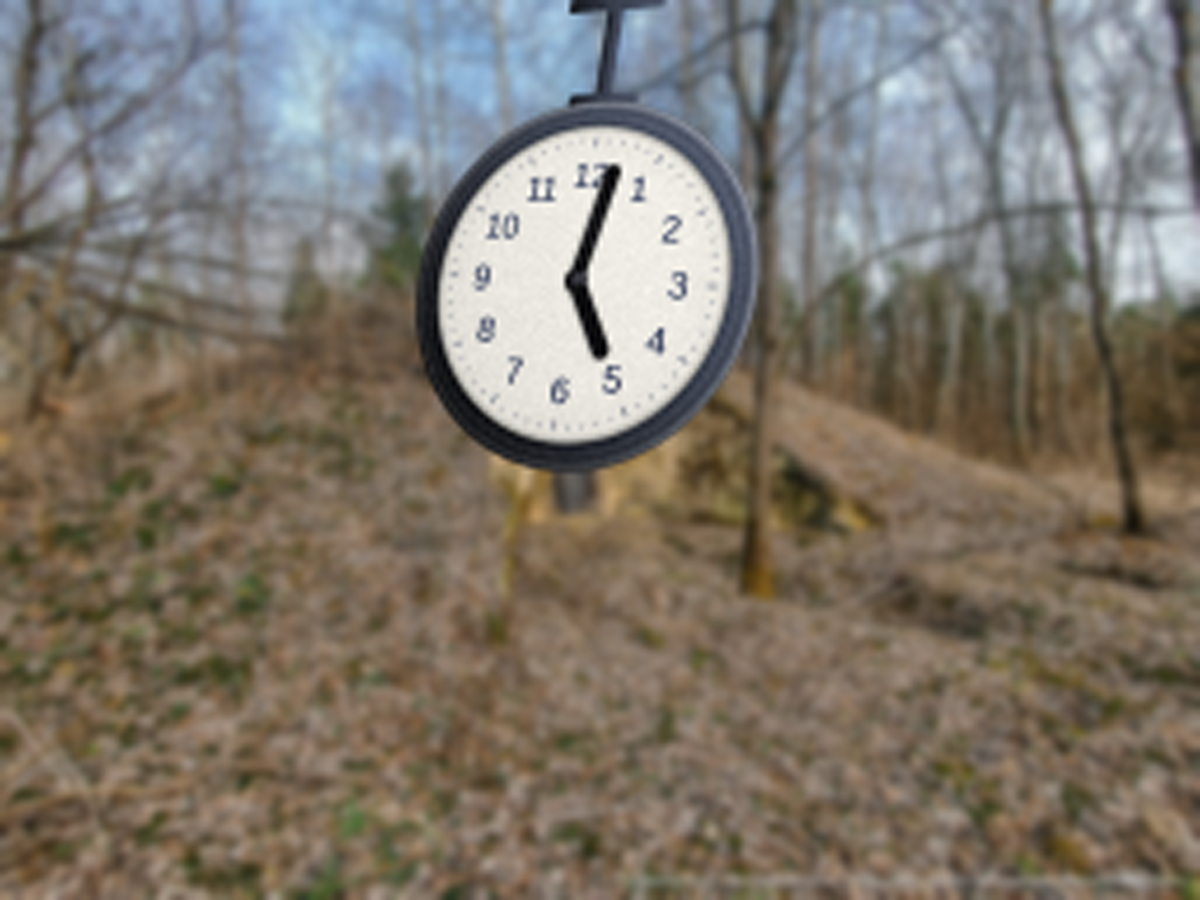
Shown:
5 h 02 min
